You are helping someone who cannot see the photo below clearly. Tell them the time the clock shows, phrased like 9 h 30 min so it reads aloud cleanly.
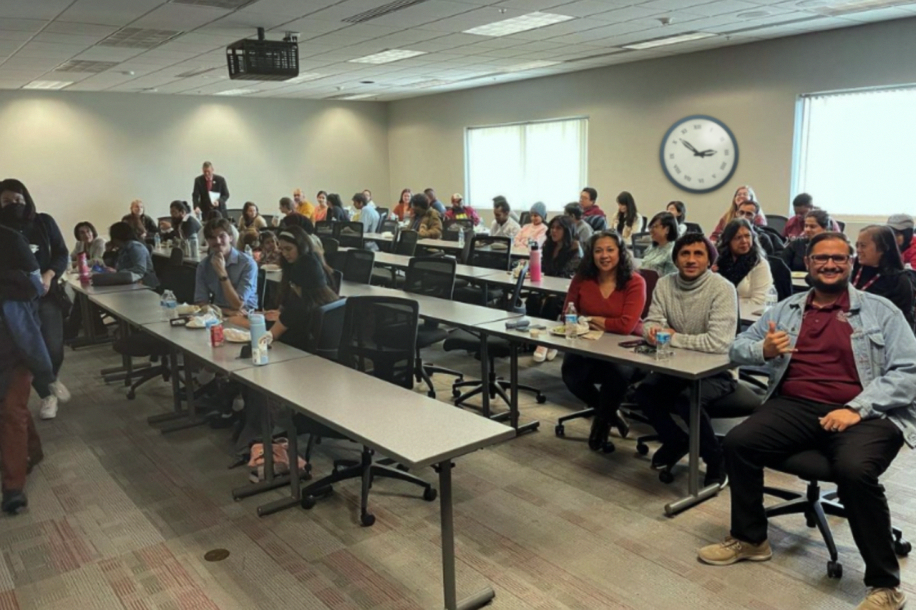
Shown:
2 h 52 min
